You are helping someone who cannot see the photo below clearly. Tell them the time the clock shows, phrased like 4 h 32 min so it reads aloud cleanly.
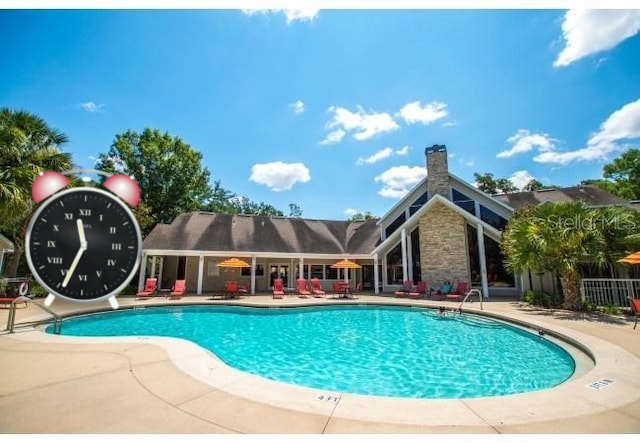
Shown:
11 h 34 min
